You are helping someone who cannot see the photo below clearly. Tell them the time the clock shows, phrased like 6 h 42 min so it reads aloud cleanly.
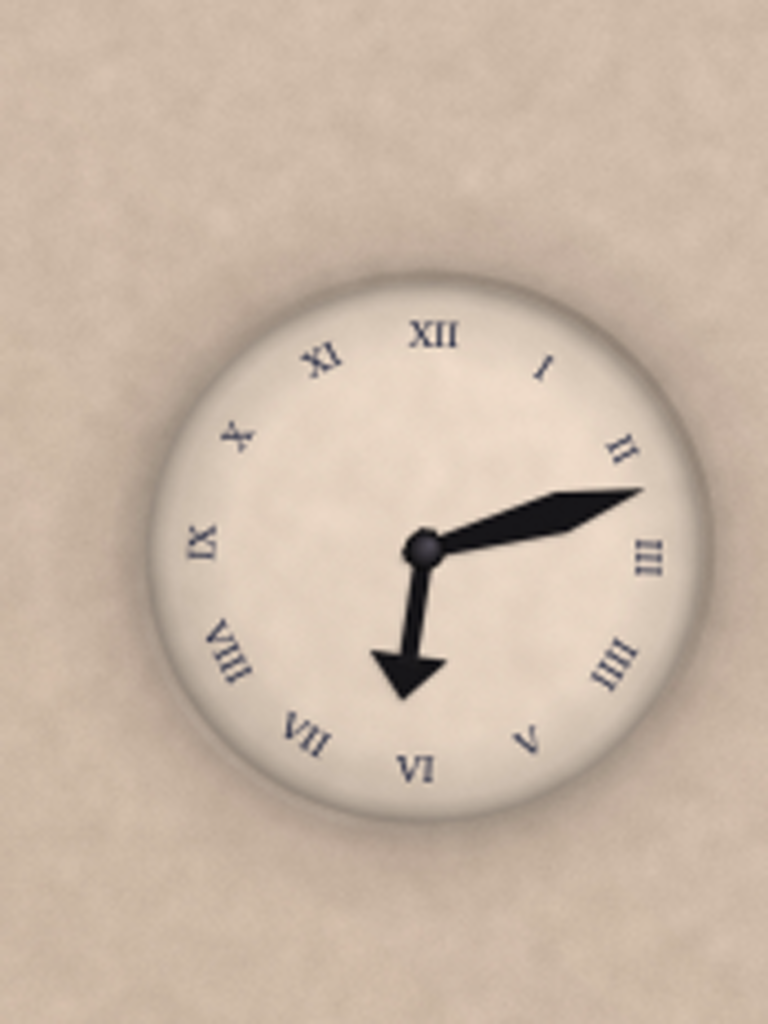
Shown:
6 h 12 min
